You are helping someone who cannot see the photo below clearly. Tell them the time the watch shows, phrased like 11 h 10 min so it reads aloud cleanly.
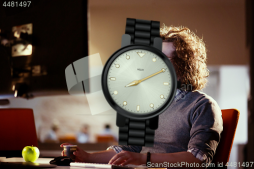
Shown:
8 h 10 min
